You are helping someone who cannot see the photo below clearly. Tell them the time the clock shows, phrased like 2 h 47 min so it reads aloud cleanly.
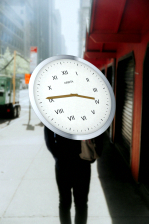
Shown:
3 h 46 min
